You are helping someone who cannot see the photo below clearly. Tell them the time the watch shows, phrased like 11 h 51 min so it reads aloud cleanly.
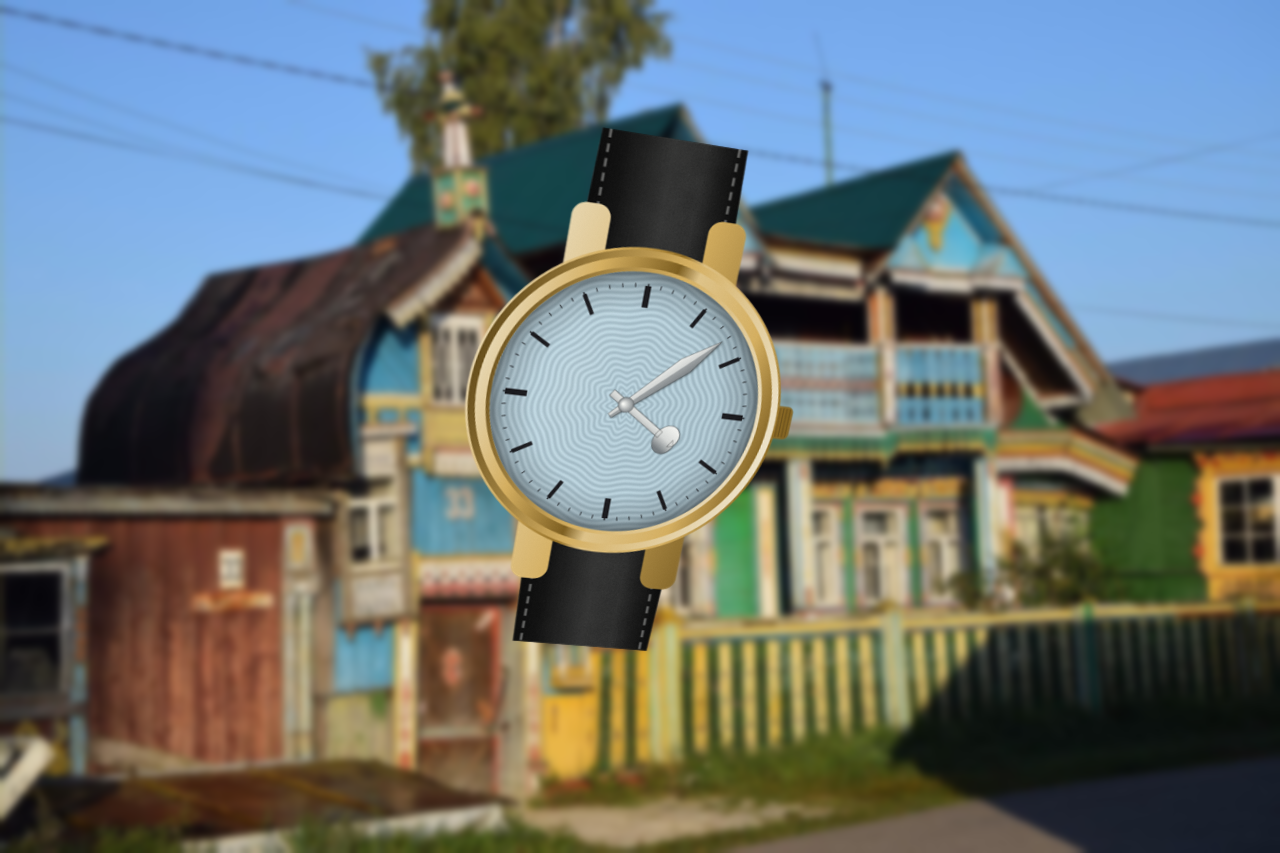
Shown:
4 h 08 min
